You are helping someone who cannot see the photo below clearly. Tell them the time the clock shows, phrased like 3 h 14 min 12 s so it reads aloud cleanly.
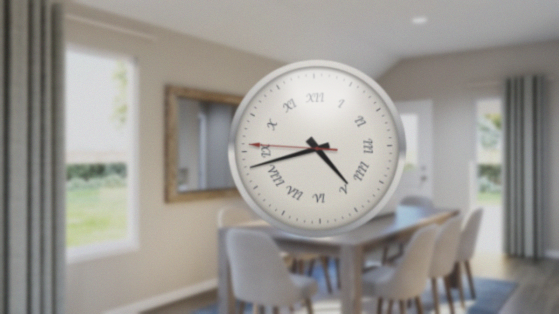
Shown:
4 h 42 min 46 s
